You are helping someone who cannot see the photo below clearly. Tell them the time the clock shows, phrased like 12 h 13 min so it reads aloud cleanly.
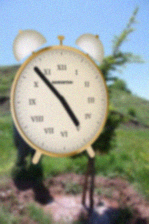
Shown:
4 h 53 min
